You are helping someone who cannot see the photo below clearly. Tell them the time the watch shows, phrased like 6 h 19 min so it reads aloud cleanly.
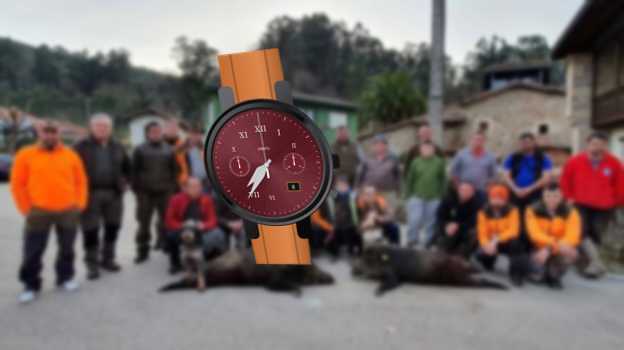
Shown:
7 h 36 min
